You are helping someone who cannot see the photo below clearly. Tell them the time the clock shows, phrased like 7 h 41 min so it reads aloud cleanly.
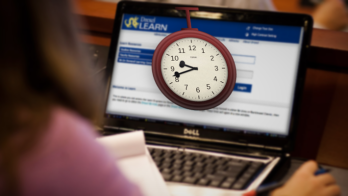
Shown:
9 h 42 min
